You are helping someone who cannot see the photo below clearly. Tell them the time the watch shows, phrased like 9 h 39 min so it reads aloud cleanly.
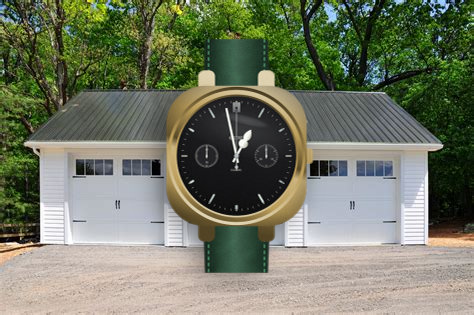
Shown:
12 h 58 min
